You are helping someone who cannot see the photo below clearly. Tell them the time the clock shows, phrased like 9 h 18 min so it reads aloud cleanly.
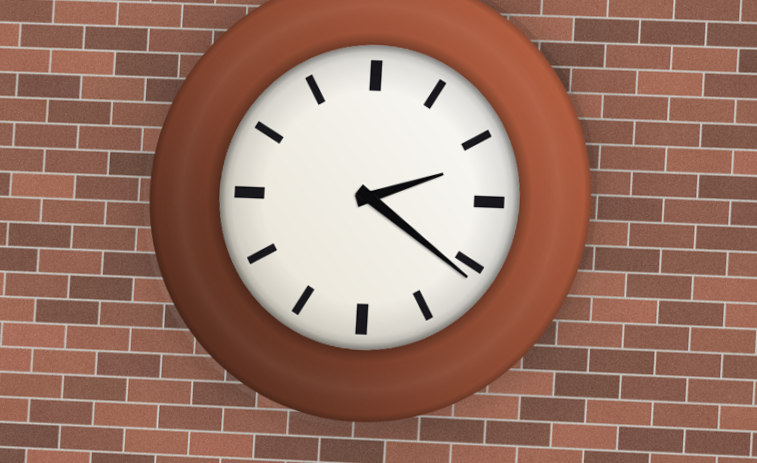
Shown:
2 h 21 min
